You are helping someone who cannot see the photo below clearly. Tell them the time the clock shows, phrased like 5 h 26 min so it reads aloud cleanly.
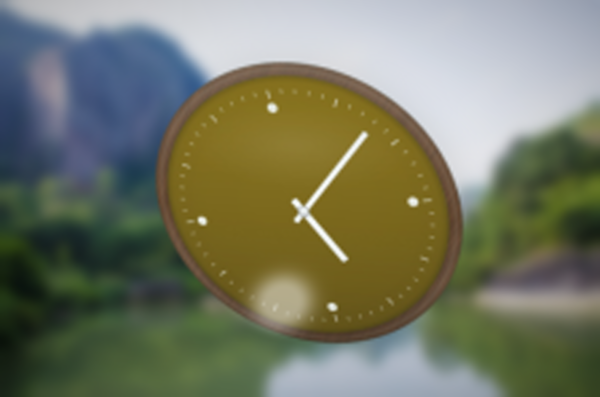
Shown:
5 h 08 min
